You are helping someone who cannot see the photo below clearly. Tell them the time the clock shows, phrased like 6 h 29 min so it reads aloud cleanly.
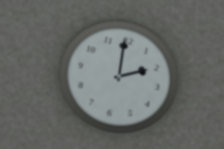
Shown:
1 h 59 min
